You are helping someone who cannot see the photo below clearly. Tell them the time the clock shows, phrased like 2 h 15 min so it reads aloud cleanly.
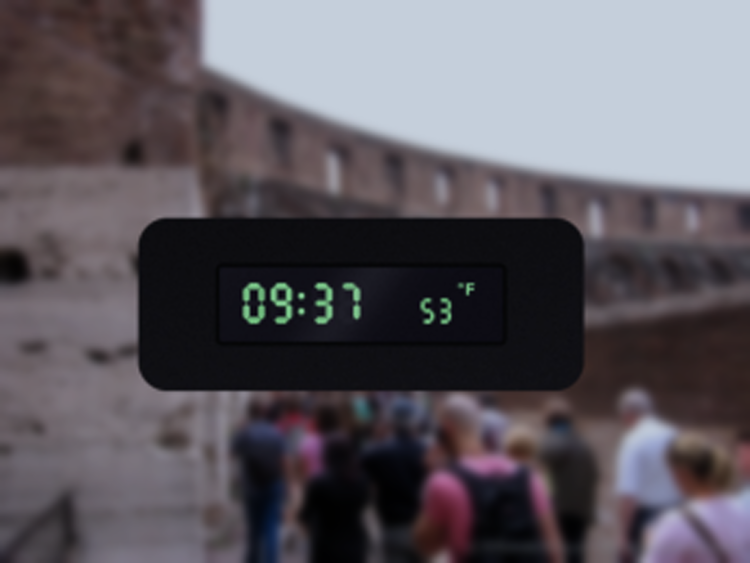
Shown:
9 h 37 min
